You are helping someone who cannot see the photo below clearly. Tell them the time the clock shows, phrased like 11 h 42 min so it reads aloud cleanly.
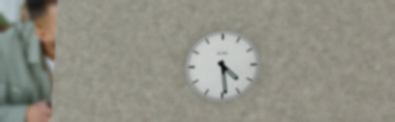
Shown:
4 h 29 min
